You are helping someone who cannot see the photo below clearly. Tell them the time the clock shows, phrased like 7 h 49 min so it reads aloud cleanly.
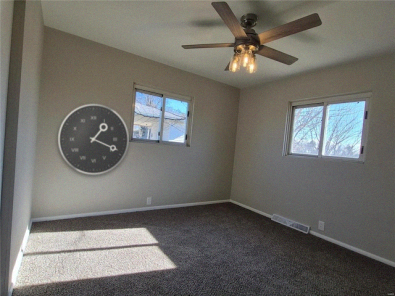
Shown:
1 h 19 min
